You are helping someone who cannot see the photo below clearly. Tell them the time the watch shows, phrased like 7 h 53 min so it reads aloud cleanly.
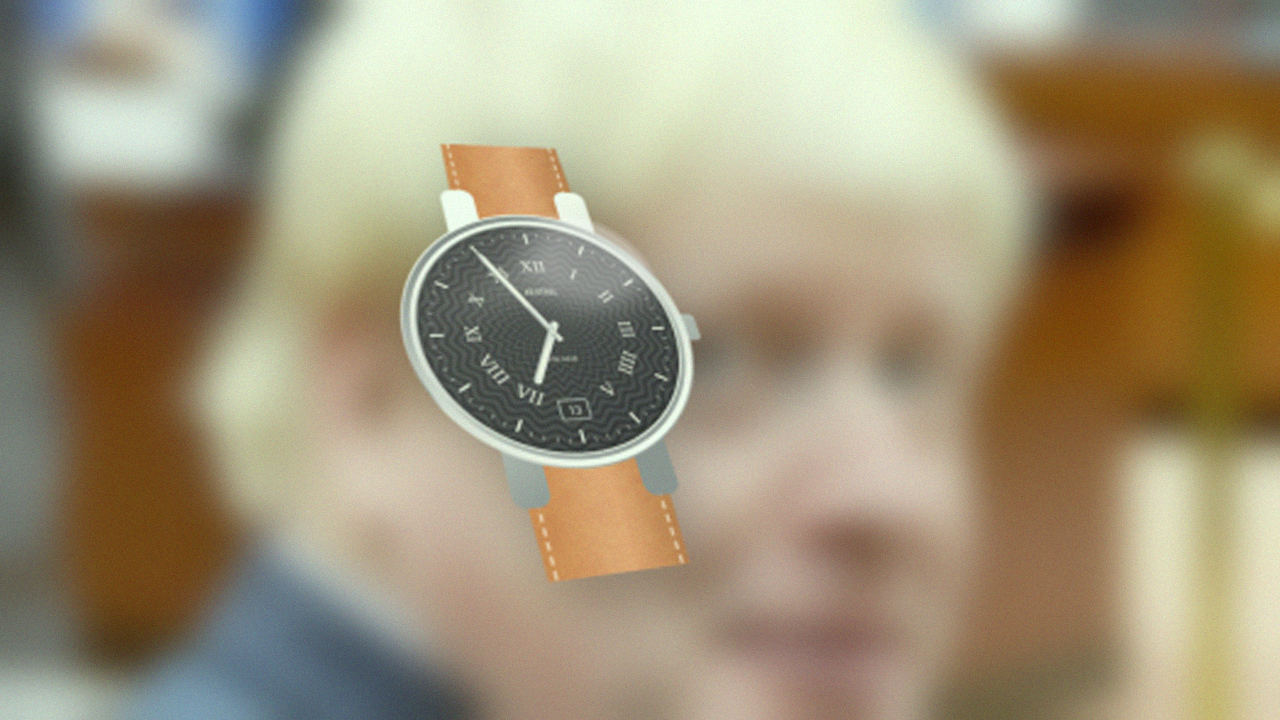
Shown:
6 h 55 min
